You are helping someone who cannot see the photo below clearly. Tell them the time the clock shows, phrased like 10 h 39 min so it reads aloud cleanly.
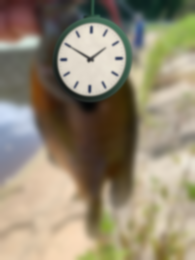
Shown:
1 h 50 min
